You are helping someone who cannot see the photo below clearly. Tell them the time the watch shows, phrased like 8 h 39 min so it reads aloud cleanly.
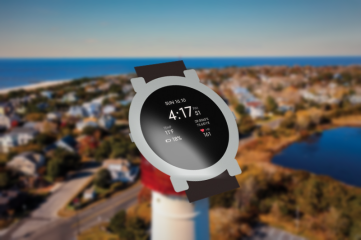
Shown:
4 h 17 min
